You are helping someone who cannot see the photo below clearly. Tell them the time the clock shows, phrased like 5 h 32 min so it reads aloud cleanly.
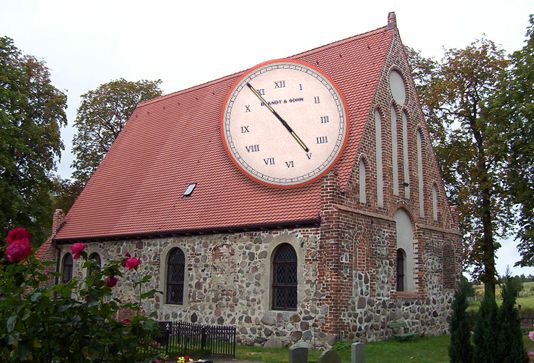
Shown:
4 h 54 min
